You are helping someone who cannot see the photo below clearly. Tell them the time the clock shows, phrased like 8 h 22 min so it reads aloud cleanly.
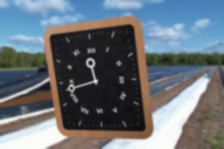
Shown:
11 h 43 min
